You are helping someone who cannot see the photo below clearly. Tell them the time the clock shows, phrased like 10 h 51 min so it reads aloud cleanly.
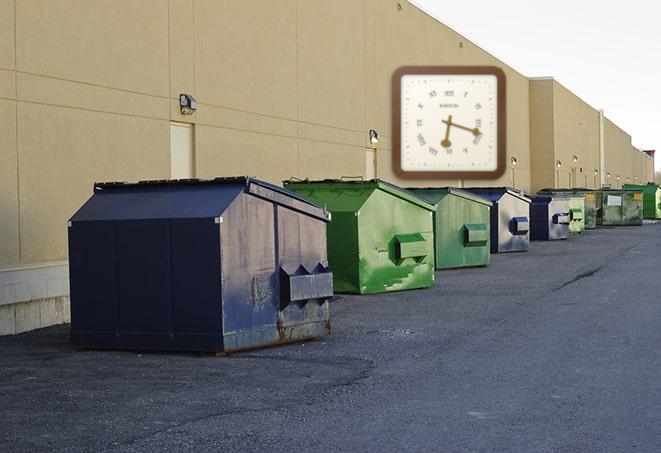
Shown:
6 h 18 min
